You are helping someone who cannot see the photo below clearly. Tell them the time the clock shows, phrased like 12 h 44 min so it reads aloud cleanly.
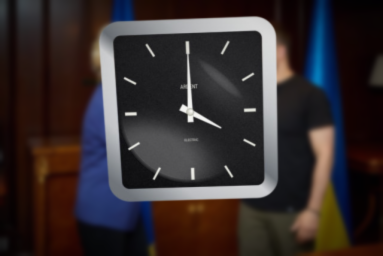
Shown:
4 h 00 min
